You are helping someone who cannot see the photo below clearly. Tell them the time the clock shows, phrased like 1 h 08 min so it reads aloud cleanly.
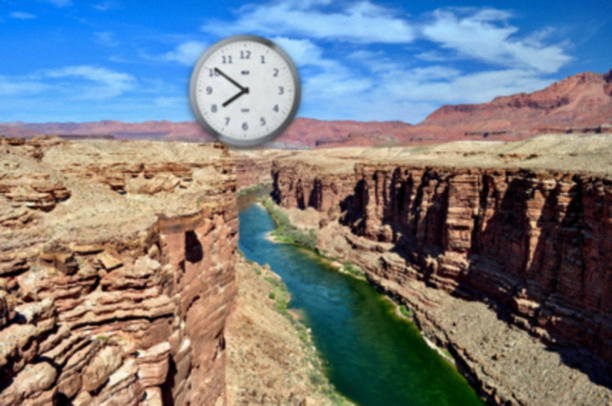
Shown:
7 h 51 min
